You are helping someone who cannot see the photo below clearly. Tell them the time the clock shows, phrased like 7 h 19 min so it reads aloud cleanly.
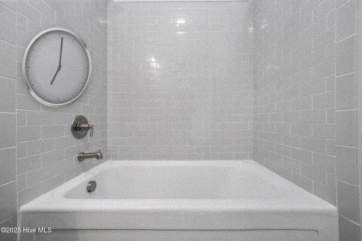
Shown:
7 h 01 min
